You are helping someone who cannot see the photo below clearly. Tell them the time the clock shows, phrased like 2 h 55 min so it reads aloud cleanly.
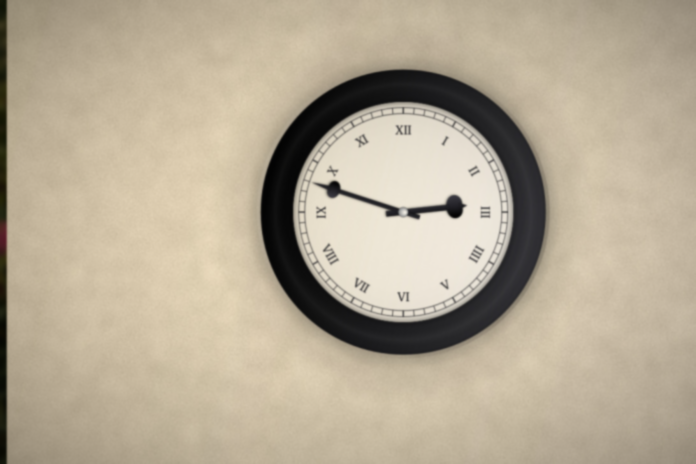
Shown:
2 h 48 min
